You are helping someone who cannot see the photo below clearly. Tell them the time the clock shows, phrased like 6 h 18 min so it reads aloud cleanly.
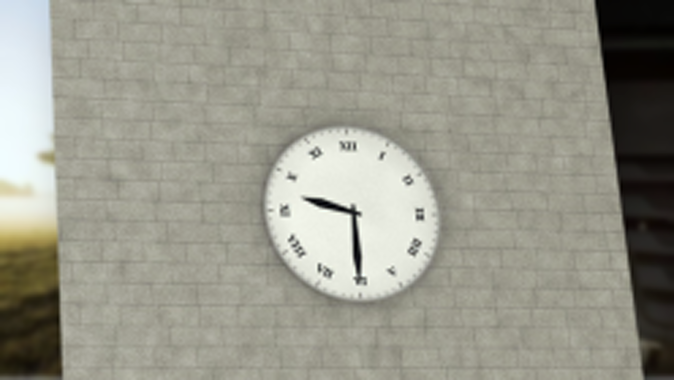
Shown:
9 h 30 min
